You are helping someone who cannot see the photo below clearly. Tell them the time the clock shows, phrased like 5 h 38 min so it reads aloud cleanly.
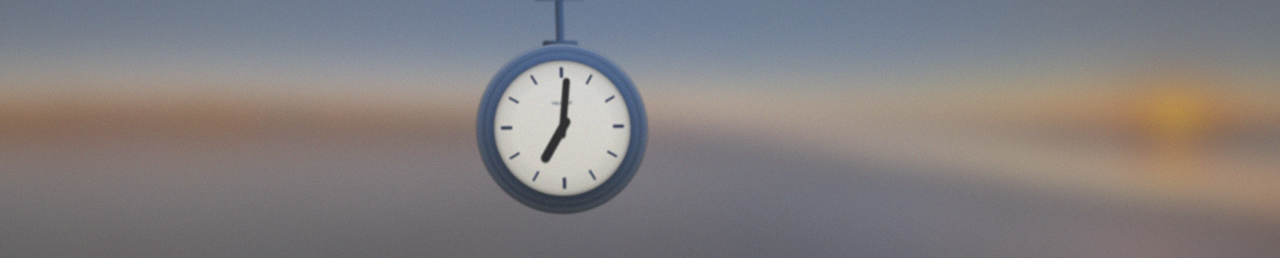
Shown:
7 h 01 min
